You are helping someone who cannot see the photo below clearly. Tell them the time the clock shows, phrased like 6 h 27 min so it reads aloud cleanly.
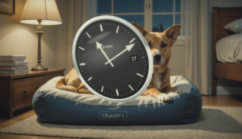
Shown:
11 h 11 min
